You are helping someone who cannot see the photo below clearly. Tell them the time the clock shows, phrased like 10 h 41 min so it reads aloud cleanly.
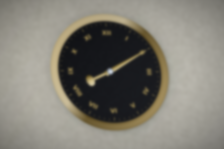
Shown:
8 h 10 min
